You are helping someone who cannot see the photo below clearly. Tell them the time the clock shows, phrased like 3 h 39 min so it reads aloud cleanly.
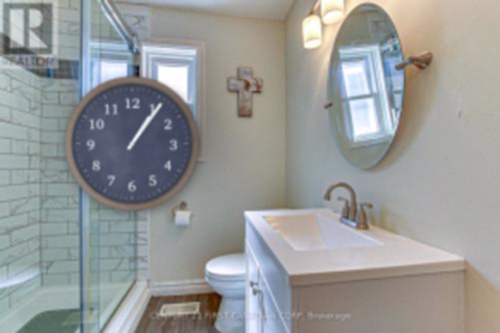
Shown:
1 h 06 min
